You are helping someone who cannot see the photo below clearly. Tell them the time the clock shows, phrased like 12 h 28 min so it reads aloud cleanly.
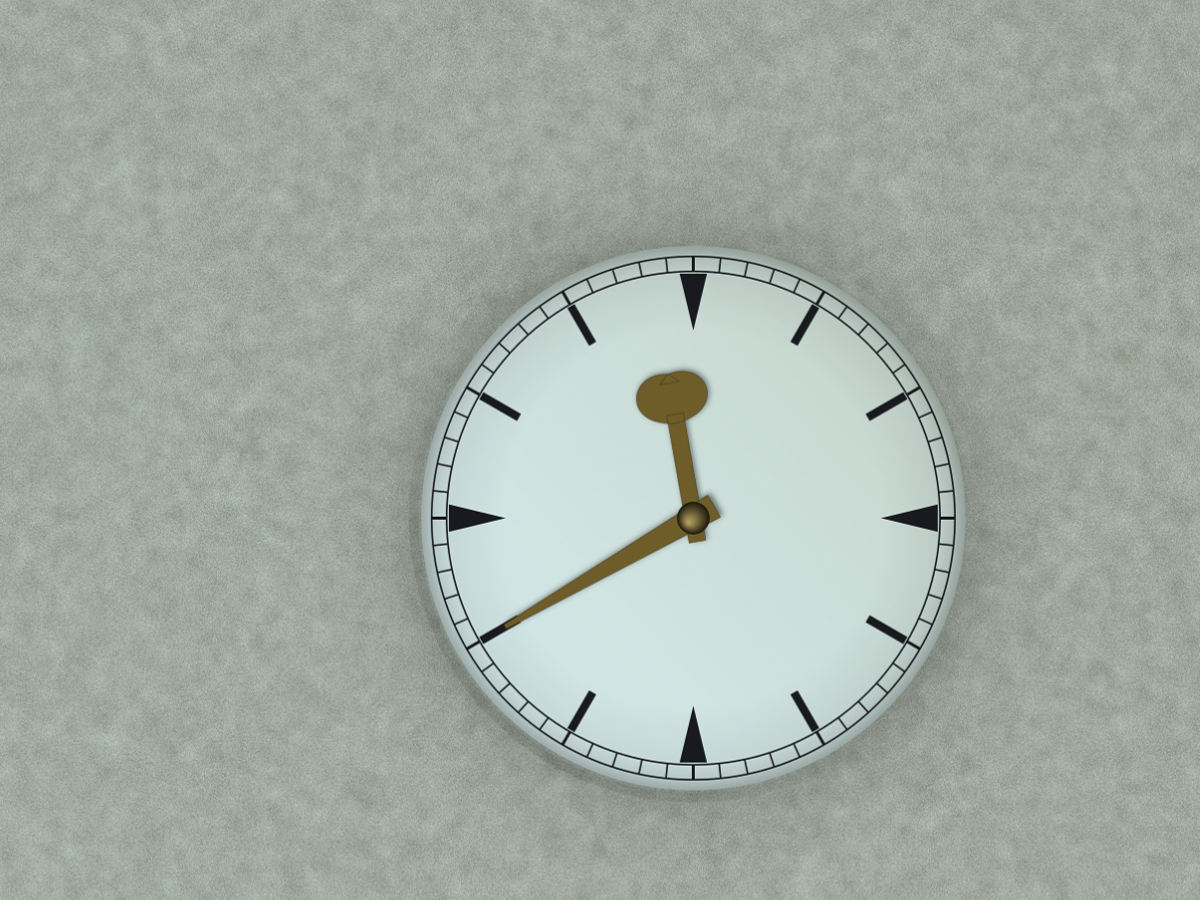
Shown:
11 h 40 min
